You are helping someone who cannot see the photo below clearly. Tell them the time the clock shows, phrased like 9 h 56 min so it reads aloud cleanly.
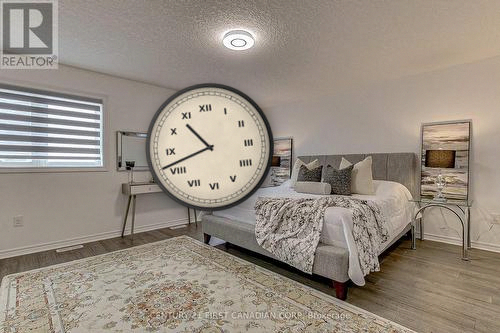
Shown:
10 h 42 min
